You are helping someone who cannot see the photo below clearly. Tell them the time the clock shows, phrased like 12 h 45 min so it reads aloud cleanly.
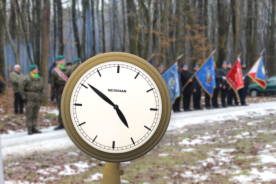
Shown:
4 h 51 min
